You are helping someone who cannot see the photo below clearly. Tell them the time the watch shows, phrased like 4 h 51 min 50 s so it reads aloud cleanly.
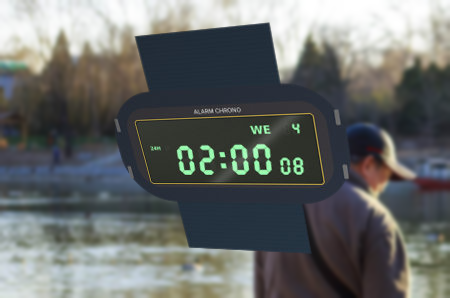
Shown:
2 h 00 min 08 s
